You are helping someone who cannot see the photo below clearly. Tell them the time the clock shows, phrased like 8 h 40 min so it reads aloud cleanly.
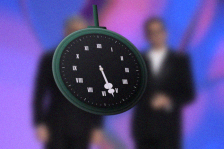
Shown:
5 h 27 min
